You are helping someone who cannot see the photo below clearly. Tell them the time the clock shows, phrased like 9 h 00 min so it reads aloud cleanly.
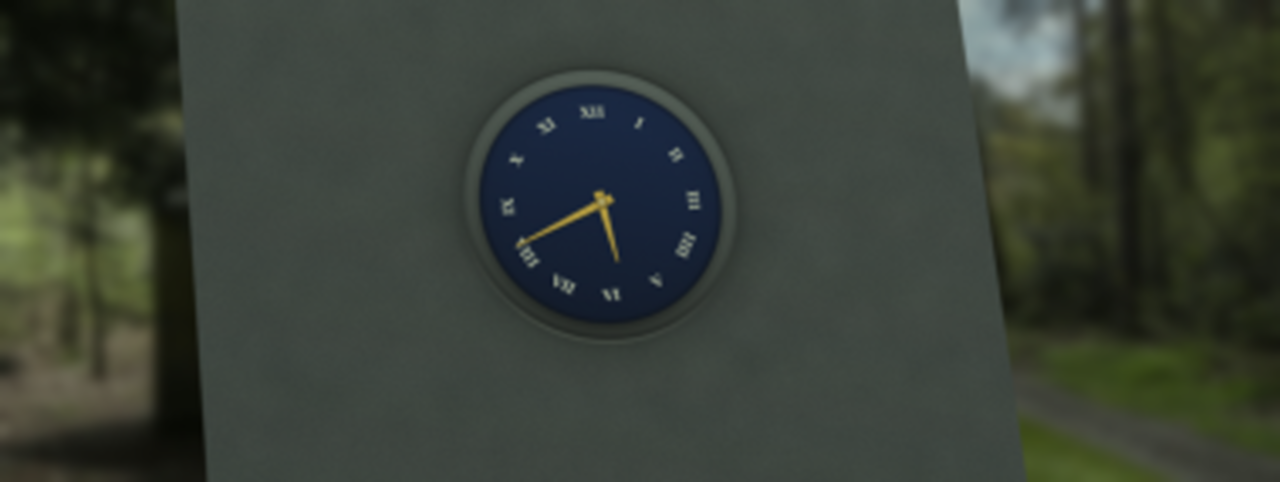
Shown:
5 h 41 min
